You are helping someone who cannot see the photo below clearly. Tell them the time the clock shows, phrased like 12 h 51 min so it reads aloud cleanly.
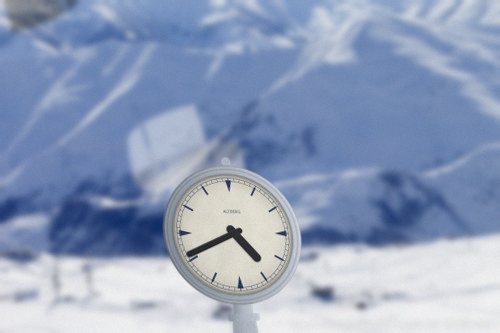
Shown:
4 h 41 min
